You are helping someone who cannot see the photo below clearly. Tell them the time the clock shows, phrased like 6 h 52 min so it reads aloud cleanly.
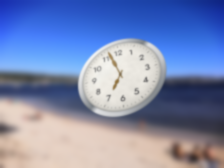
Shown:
6 h 57 min
